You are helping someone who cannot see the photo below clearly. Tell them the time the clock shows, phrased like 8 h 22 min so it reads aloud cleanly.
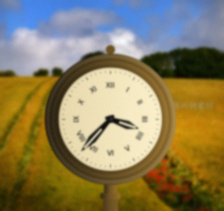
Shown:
3 h 37 min
